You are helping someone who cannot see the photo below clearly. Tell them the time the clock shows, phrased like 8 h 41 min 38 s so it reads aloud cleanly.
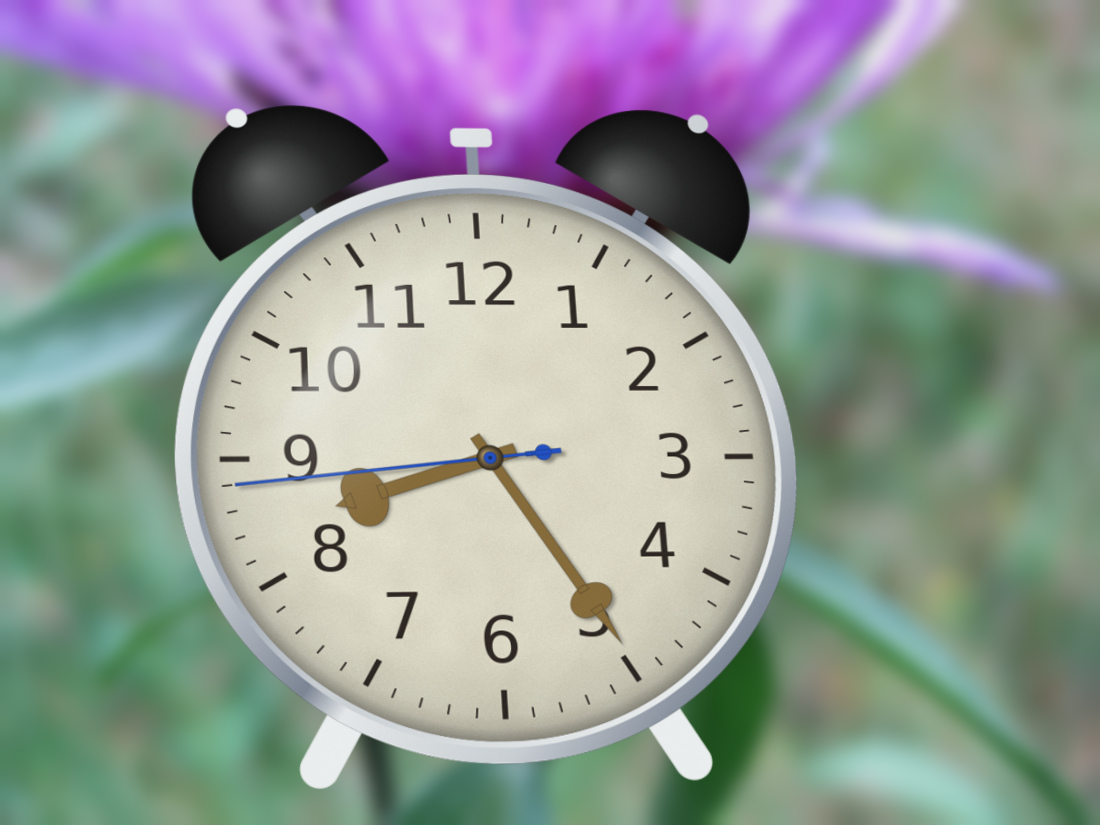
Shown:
8 h 24 min 44 s
